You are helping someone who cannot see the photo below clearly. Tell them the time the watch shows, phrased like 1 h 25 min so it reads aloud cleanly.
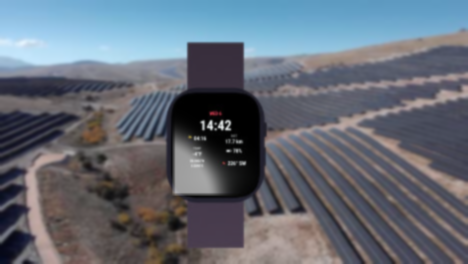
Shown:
14 h 42 min
